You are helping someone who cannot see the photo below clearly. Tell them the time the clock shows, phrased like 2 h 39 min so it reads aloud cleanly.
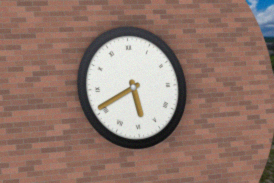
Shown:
5 h 41 min
